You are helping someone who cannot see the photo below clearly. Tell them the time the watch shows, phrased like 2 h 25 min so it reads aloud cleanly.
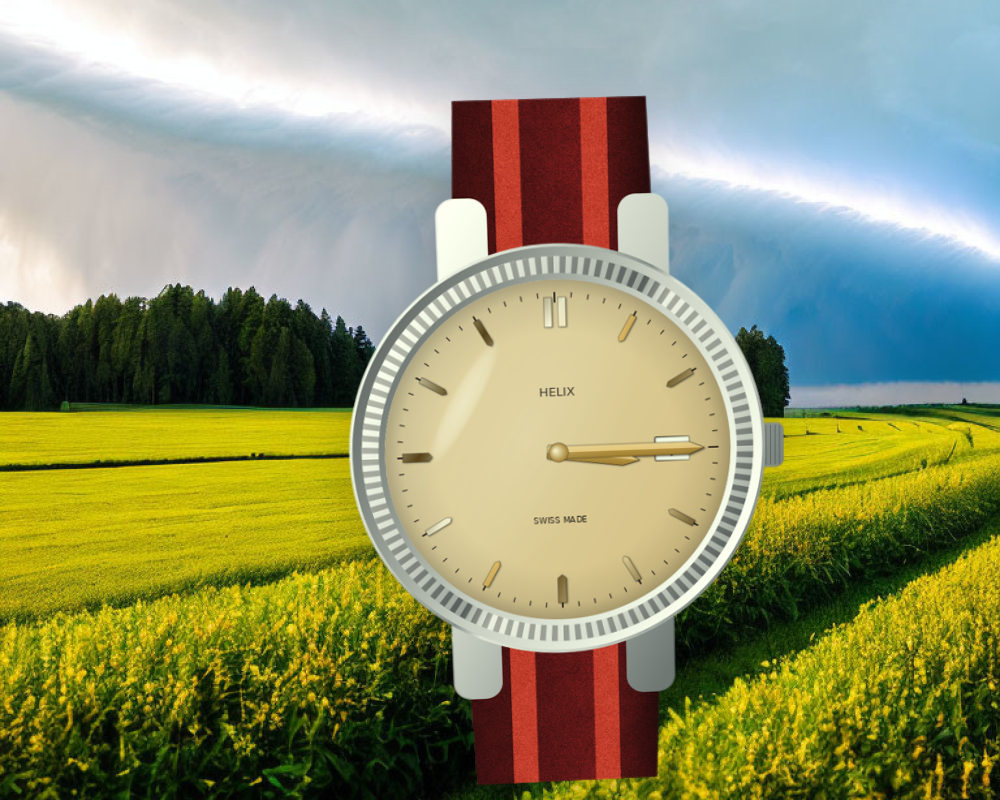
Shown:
3 h 15 min
